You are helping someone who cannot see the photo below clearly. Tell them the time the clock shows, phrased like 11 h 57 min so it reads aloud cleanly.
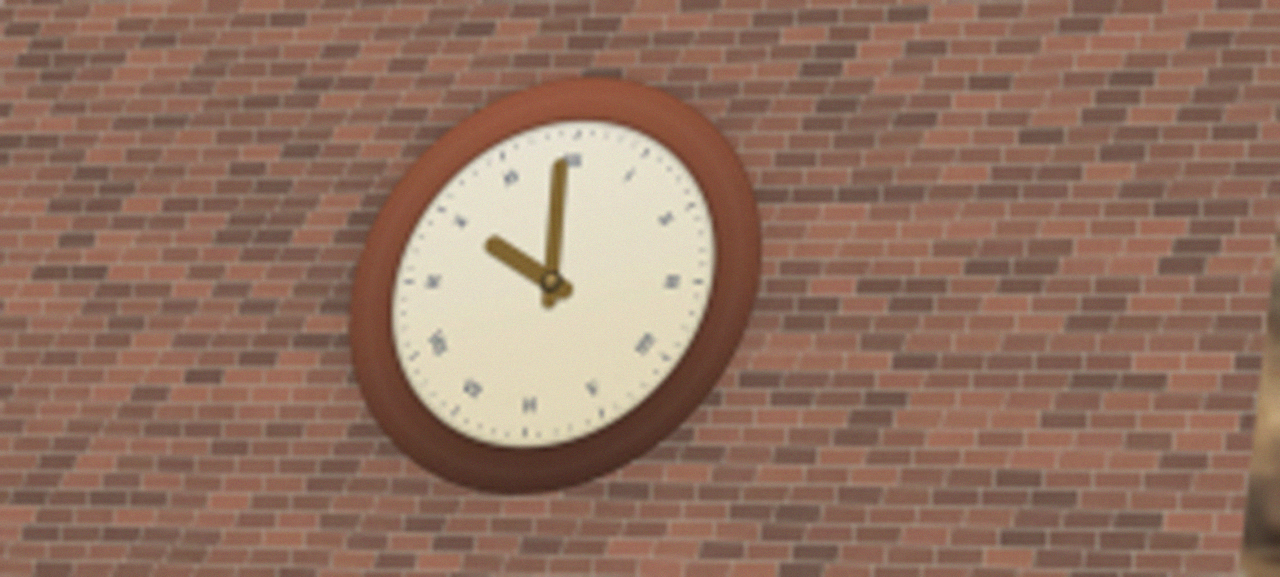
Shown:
9 h 59 min
